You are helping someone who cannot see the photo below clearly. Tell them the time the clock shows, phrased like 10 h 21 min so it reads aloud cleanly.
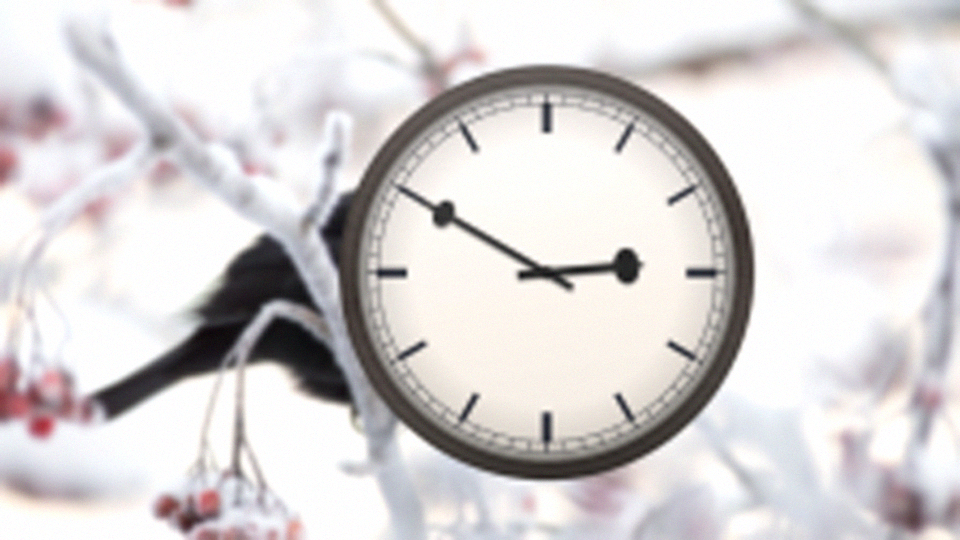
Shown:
2 h 50 min
